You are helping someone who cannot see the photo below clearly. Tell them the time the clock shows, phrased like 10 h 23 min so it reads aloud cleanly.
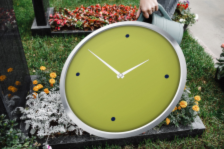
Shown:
1 h 51 min
